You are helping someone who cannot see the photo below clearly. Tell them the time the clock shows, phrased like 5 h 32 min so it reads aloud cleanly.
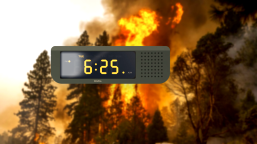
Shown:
6 h 25 min
